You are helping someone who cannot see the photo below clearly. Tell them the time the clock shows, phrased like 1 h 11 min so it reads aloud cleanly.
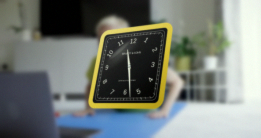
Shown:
11 h 28 min
